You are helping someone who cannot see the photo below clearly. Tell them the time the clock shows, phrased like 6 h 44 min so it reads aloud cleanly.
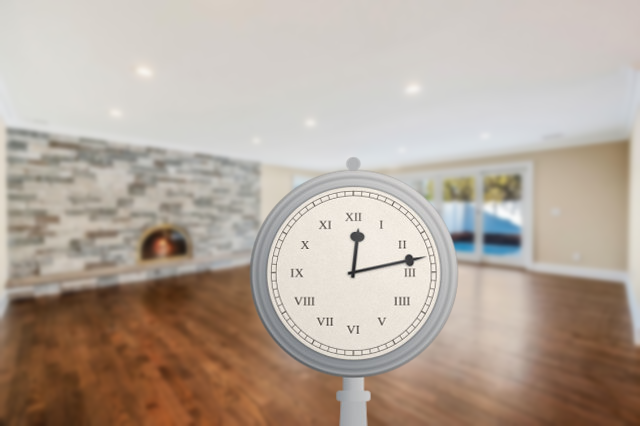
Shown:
12 h 13 min
